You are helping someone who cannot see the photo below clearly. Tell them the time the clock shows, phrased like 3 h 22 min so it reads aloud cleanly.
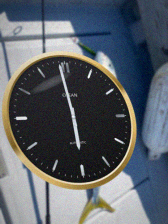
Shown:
5 h 59 min
